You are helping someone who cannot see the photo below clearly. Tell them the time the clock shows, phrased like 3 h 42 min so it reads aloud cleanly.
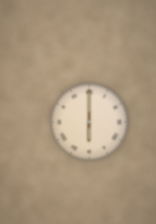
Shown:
6 h 00 min
